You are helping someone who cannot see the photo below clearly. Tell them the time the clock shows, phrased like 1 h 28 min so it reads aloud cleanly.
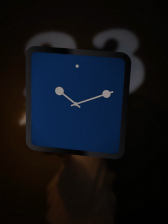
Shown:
10 h 11 min
